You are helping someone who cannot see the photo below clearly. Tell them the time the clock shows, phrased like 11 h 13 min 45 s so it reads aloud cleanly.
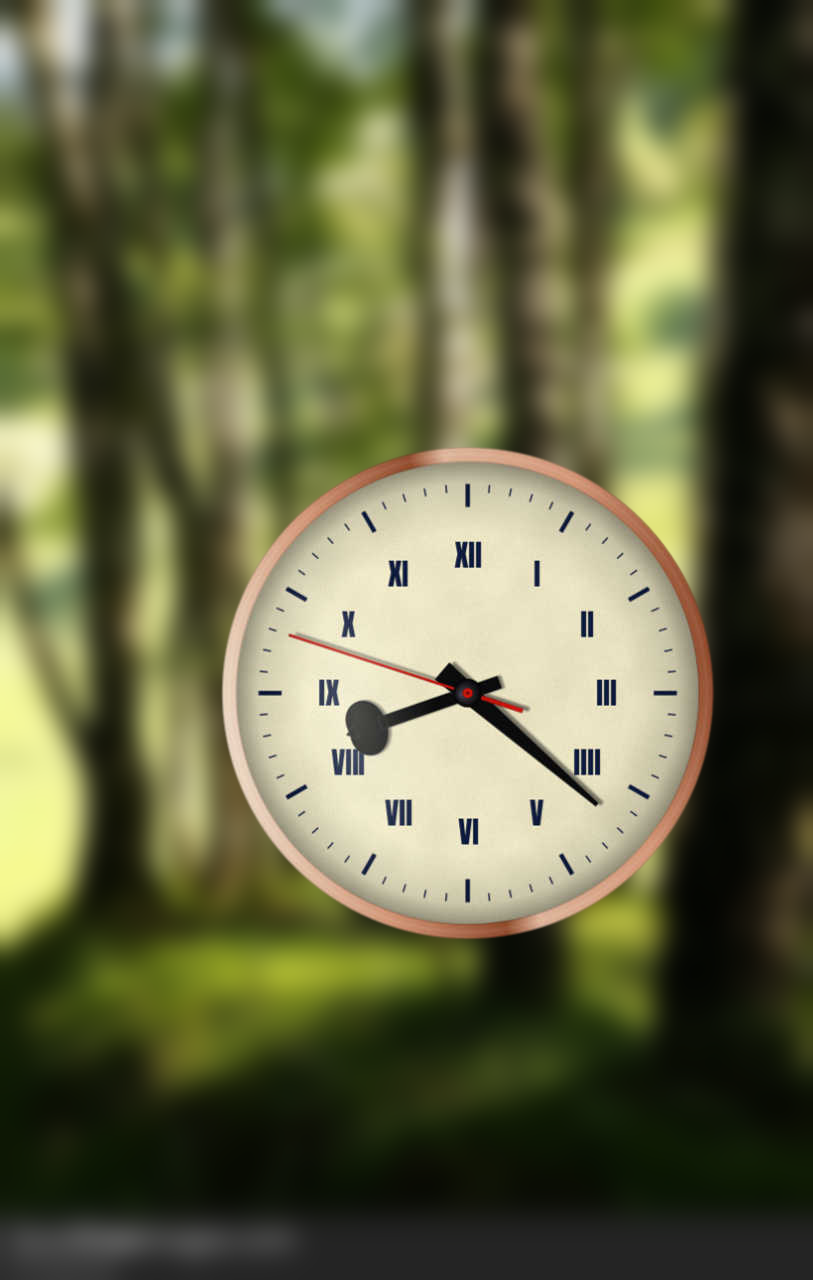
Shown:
8 h 21 min 48 s
